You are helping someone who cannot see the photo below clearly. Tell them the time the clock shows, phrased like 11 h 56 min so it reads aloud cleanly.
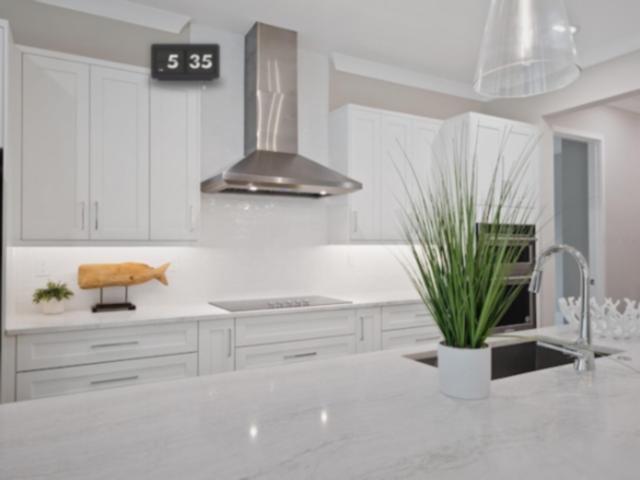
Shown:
5 h 35 min
